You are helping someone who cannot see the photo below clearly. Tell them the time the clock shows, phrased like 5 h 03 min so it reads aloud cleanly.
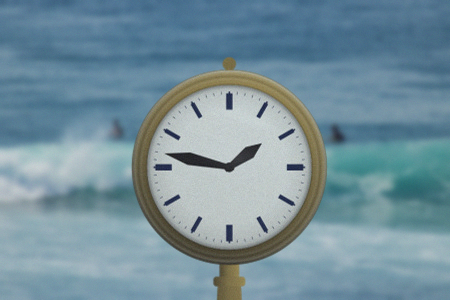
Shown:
1 h 47 min
